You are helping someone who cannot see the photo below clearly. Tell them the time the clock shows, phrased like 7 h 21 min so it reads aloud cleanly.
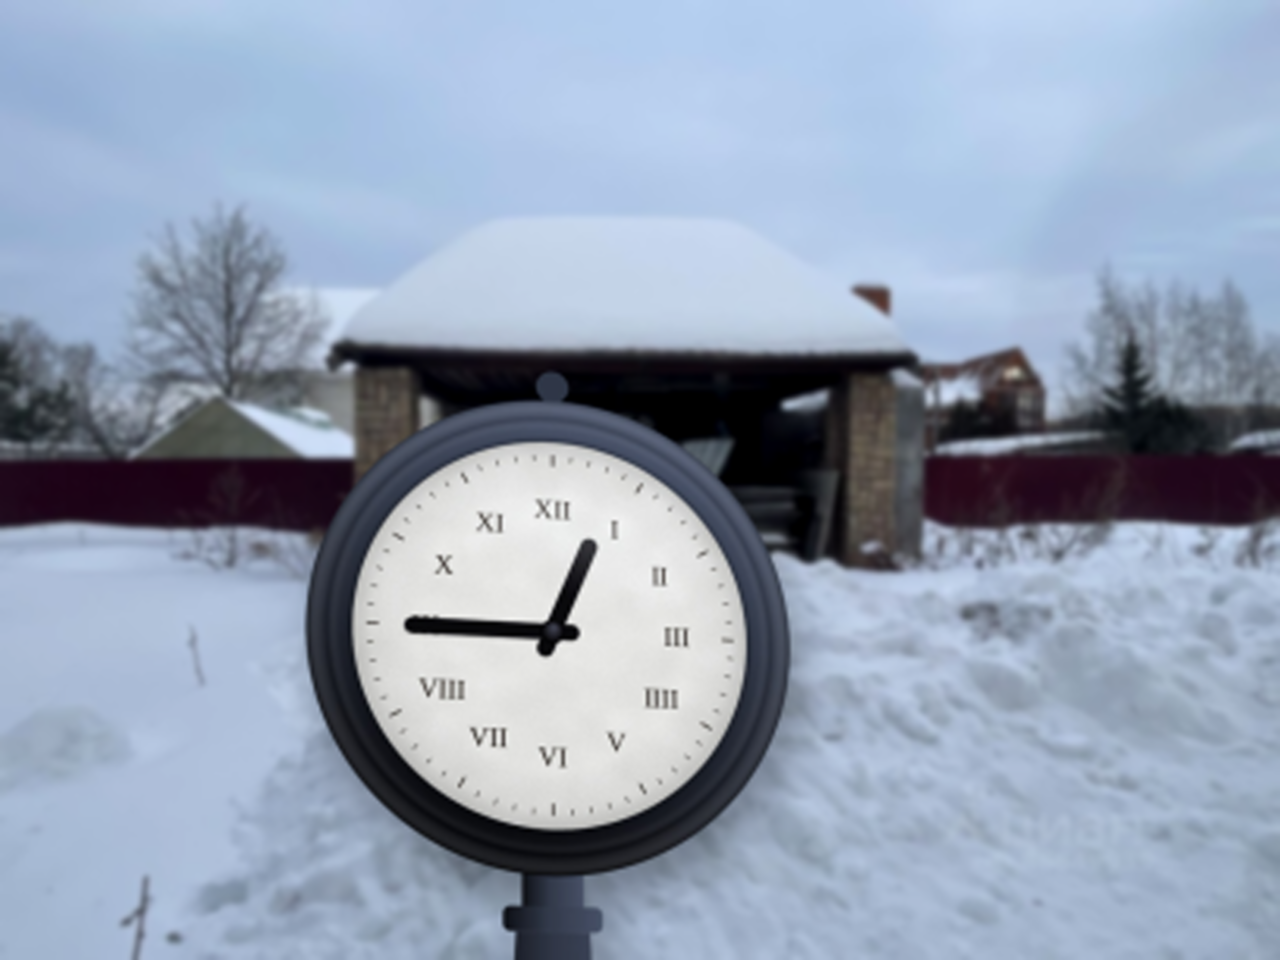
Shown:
12 h 45 min
